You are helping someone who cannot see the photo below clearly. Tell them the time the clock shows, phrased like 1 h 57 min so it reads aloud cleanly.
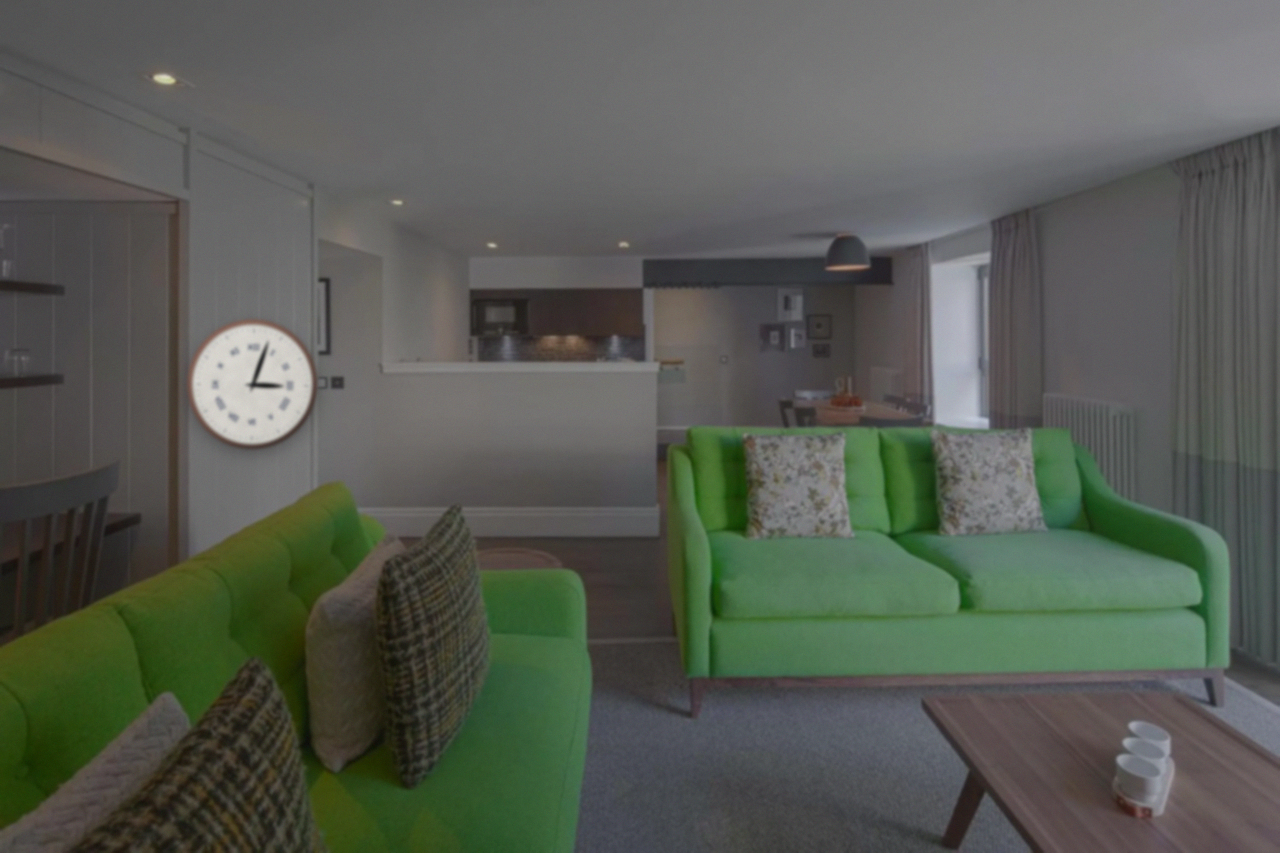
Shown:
3 h 03 min
